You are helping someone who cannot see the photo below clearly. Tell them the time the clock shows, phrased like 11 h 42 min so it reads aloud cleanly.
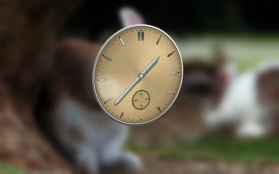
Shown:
1 h 38 min
